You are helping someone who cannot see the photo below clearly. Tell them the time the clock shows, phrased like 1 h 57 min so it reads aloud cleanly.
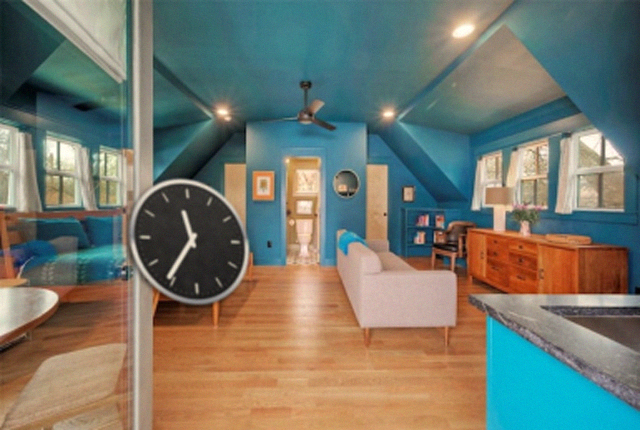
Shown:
11 h 36 min
